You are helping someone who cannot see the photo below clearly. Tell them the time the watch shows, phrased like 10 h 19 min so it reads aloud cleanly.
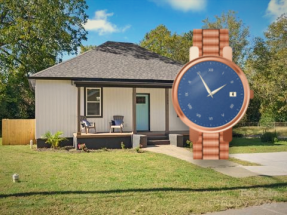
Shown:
1 h 55 min
